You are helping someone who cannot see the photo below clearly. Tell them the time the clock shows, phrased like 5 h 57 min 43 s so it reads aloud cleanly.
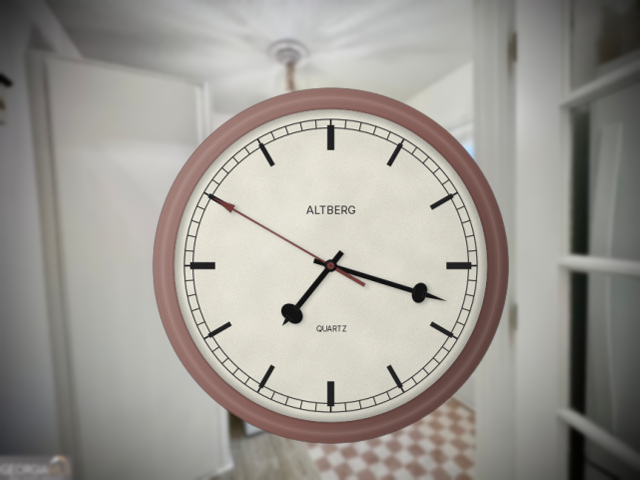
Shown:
7 h 17 min 50 s
